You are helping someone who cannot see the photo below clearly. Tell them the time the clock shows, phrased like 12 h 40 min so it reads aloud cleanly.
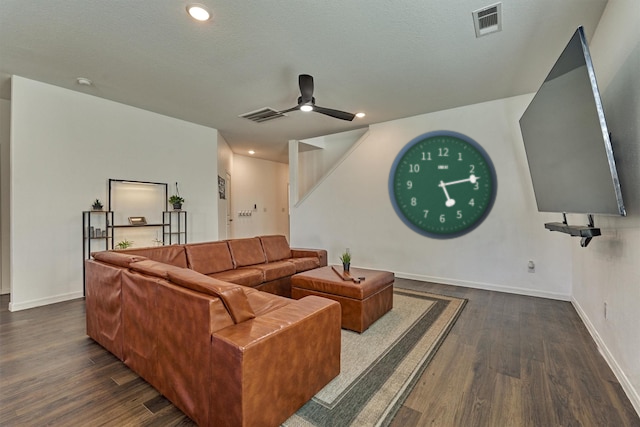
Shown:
5 h 13 min
